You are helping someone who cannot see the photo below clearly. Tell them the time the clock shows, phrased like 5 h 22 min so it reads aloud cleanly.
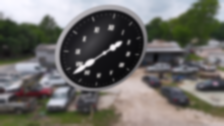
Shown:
1 h 38 min
